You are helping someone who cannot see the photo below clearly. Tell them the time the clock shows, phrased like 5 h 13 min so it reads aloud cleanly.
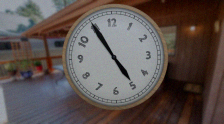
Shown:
4 h 55 min
